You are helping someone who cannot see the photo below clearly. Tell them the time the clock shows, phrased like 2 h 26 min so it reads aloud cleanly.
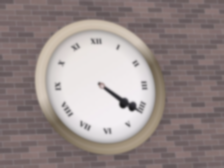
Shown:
4 h 21 min
